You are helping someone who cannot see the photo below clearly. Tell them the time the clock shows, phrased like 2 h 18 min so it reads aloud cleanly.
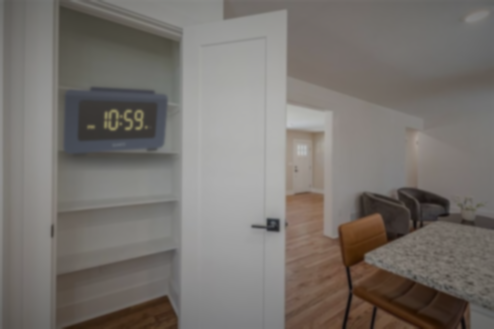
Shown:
10 h 59 min
